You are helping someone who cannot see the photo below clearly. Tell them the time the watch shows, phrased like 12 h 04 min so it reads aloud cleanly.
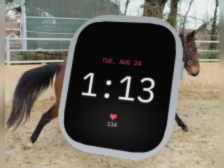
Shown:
1 h 13 min
